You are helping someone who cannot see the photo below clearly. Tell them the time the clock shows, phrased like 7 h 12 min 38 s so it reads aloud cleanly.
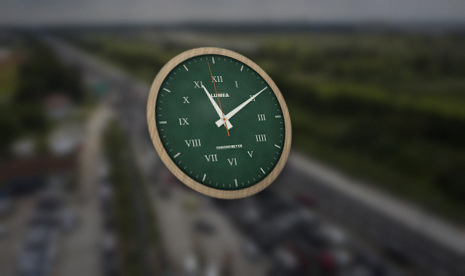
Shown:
11 h 09 min 59 s
